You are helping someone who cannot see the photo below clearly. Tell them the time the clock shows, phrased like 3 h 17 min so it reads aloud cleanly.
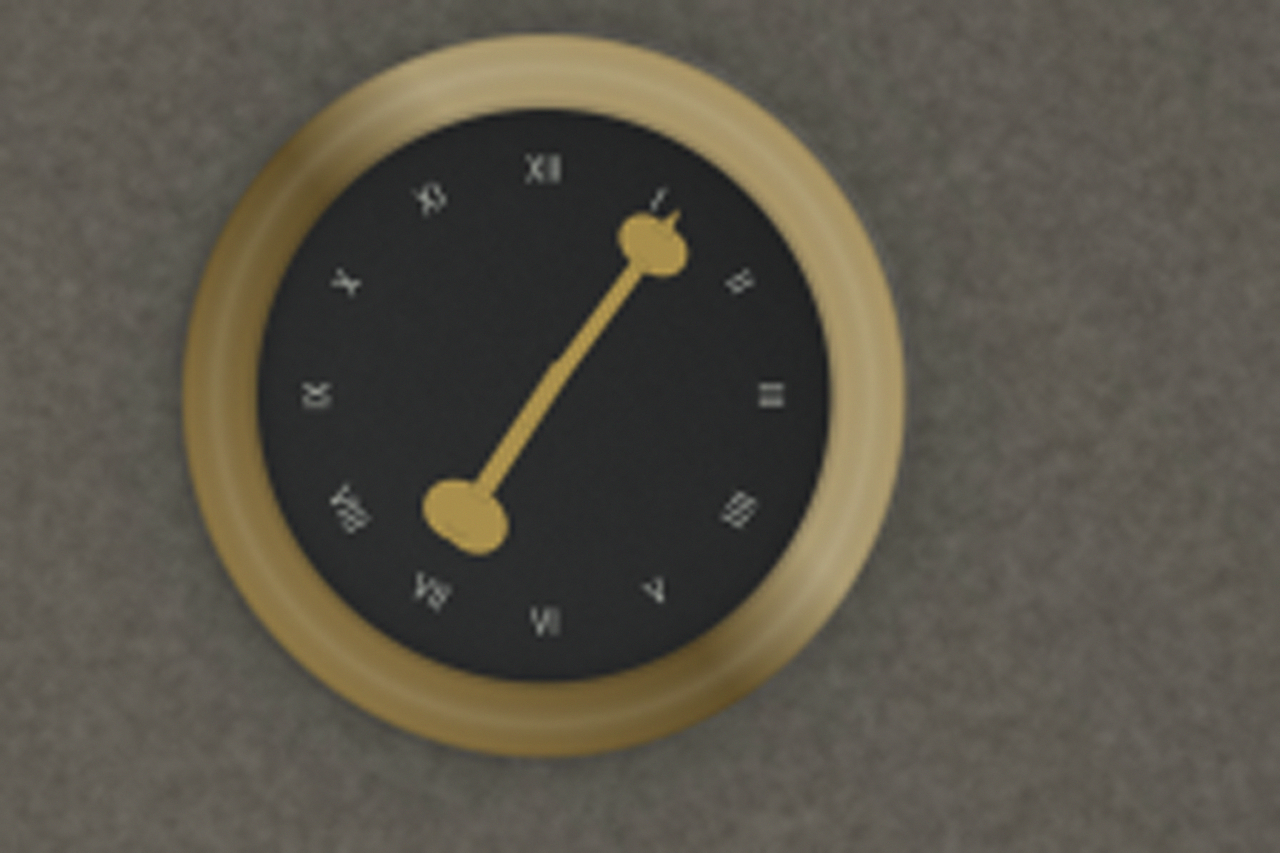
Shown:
7 h 06 min
